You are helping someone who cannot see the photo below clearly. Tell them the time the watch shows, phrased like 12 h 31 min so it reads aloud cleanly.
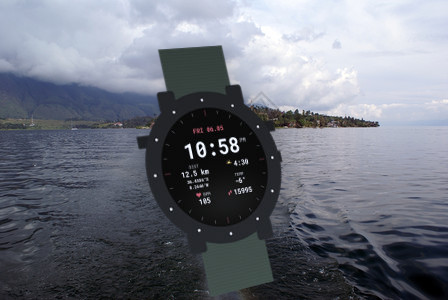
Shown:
10 h 58 min
